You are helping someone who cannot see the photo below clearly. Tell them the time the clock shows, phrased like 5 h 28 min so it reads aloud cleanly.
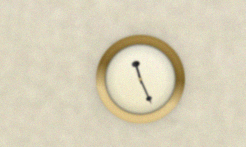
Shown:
11 h 26 min
